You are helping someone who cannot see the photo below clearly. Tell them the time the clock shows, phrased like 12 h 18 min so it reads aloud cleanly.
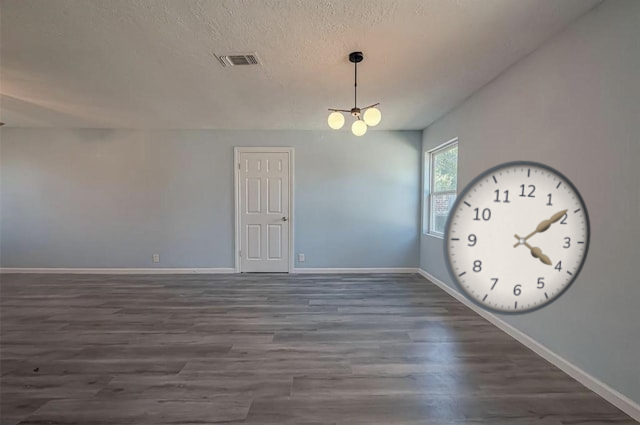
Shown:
4 h 09 min
